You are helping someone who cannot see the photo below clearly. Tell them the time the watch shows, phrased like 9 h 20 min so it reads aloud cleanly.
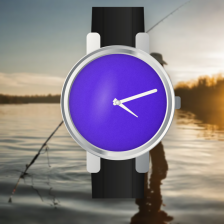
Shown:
4 h 12 min
